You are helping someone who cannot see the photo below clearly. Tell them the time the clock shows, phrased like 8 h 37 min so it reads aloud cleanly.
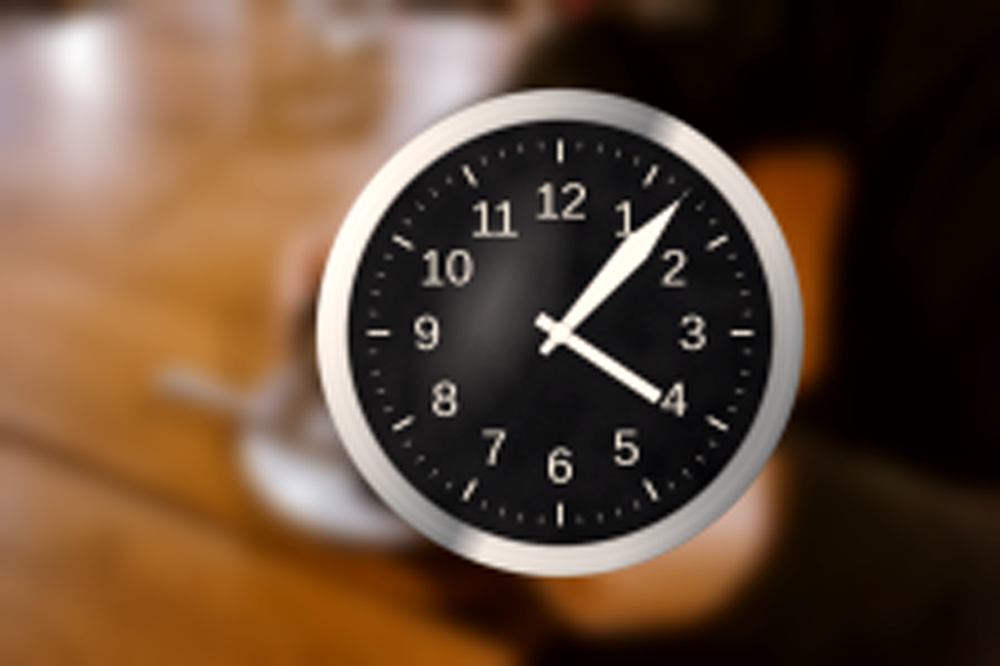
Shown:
4 h 07 min
